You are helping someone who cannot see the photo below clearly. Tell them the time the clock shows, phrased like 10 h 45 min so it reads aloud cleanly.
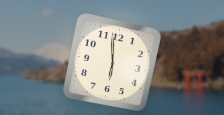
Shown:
5 h 58 min
